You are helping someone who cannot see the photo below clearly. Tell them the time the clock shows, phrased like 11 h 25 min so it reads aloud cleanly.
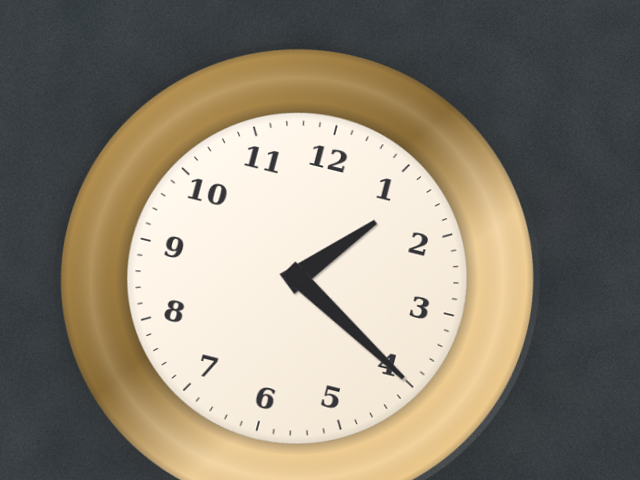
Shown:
1 h 20 min
